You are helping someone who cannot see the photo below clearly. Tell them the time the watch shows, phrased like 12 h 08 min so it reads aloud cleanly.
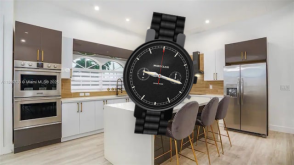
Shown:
9 h 17 min
